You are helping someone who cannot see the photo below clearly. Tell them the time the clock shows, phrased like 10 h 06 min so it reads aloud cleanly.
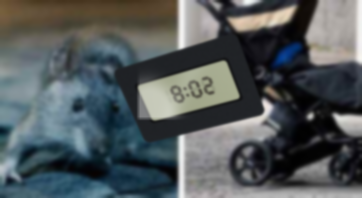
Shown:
8 h 02 min
